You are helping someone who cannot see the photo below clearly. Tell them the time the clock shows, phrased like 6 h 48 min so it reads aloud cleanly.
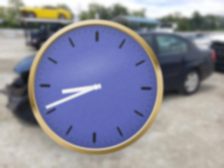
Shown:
8 h 41 min
